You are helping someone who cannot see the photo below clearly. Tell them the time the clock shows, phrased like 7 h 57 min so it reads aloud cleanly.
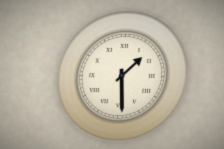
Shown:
1 h 29 min
